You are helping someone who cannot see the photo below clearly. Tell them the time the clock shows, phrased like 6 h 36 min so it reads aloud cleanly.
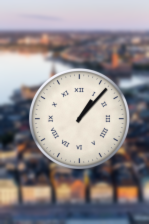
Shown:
1 h 07 min
